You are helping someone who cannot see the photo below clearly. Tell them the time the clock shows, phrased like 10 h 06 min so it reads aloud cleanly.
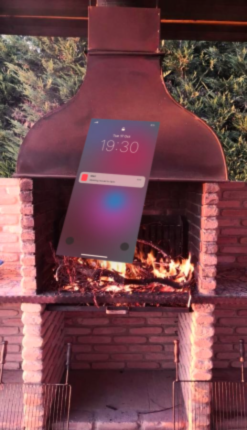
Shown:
19 h 30 min
